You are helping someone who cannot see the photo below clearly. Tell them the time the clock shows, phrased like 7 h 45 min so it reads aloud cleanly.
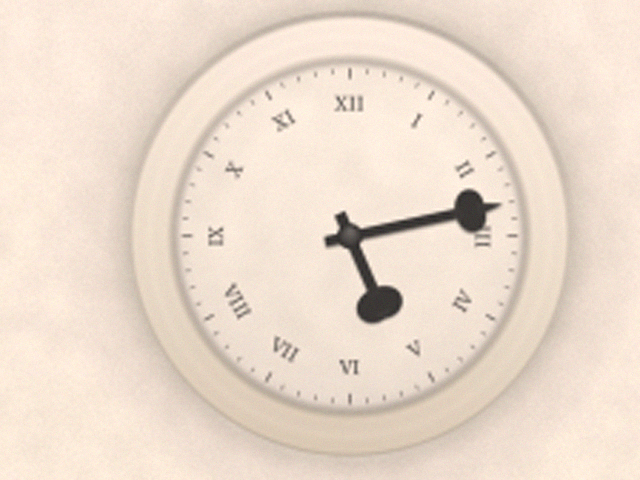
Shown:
5 h 13 min
